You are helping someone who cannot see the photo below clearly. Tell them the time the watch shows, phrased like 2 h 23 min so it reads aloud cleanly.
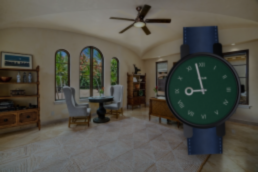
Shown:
8 h 58 min
